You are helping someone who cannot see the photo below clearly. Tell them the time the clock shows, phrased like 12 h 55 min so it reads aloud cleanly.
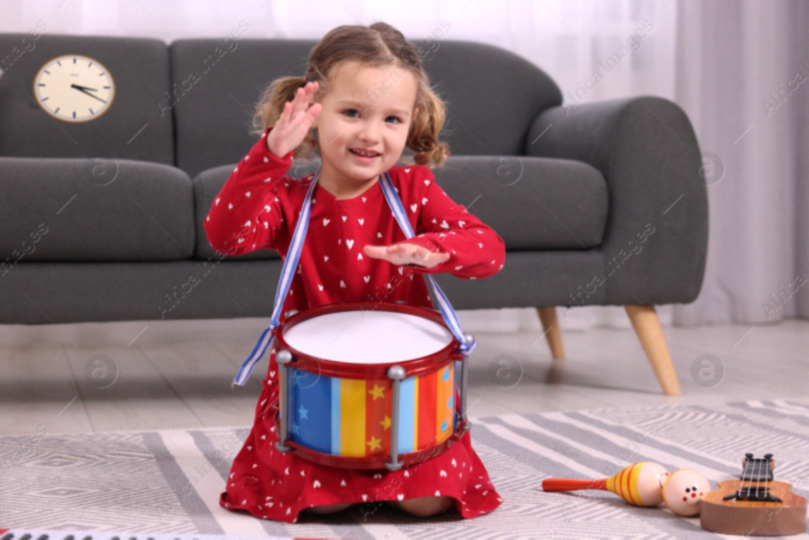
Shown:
3 h 20 min
